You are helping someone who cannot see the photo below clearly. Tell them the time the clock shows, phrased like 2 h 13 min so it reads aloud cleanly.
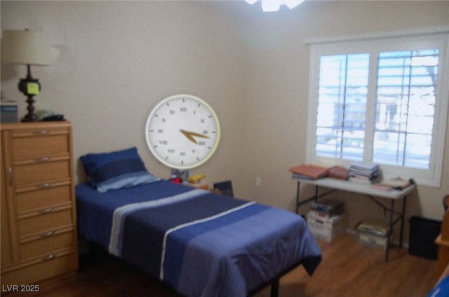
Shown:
4 h 17 min
